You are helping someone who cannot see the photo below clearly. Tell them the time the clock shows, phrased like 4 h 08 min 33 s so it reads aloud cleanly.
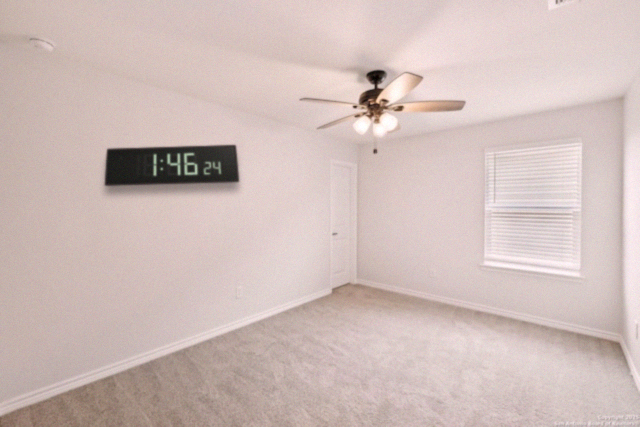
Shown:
1 h 46 min 24 s
